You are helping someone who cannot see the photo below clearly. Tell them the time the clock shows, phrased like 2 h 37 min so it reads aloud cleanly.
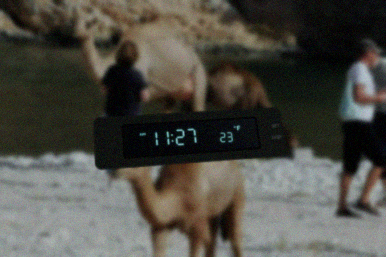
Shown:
11 h 27 min
